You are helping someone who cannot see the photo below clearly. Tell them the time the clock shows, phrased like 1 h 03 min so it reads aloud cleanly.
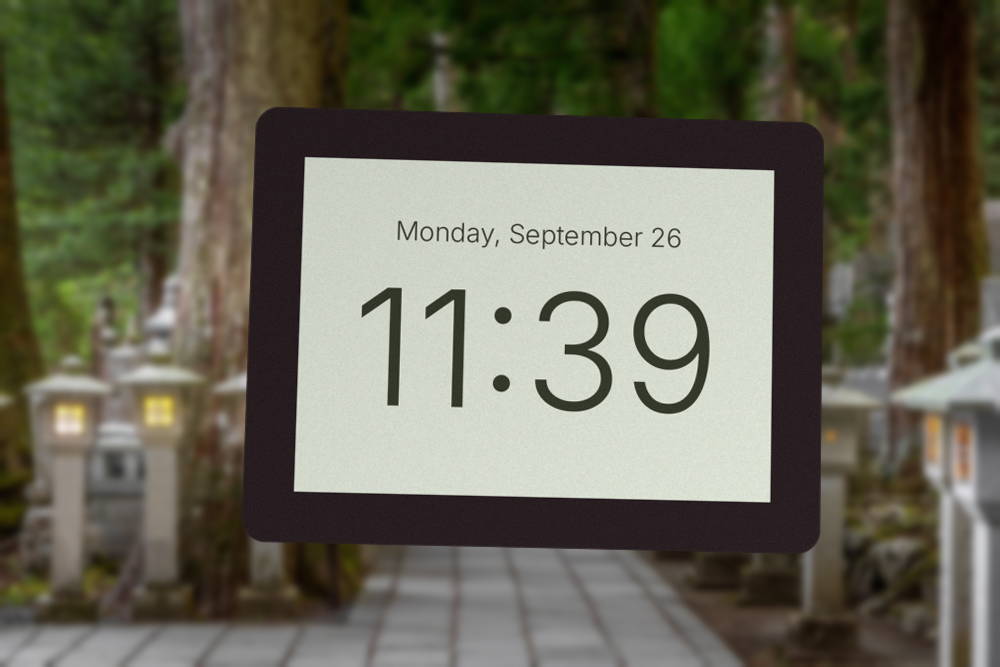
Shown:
11 h 39 min
